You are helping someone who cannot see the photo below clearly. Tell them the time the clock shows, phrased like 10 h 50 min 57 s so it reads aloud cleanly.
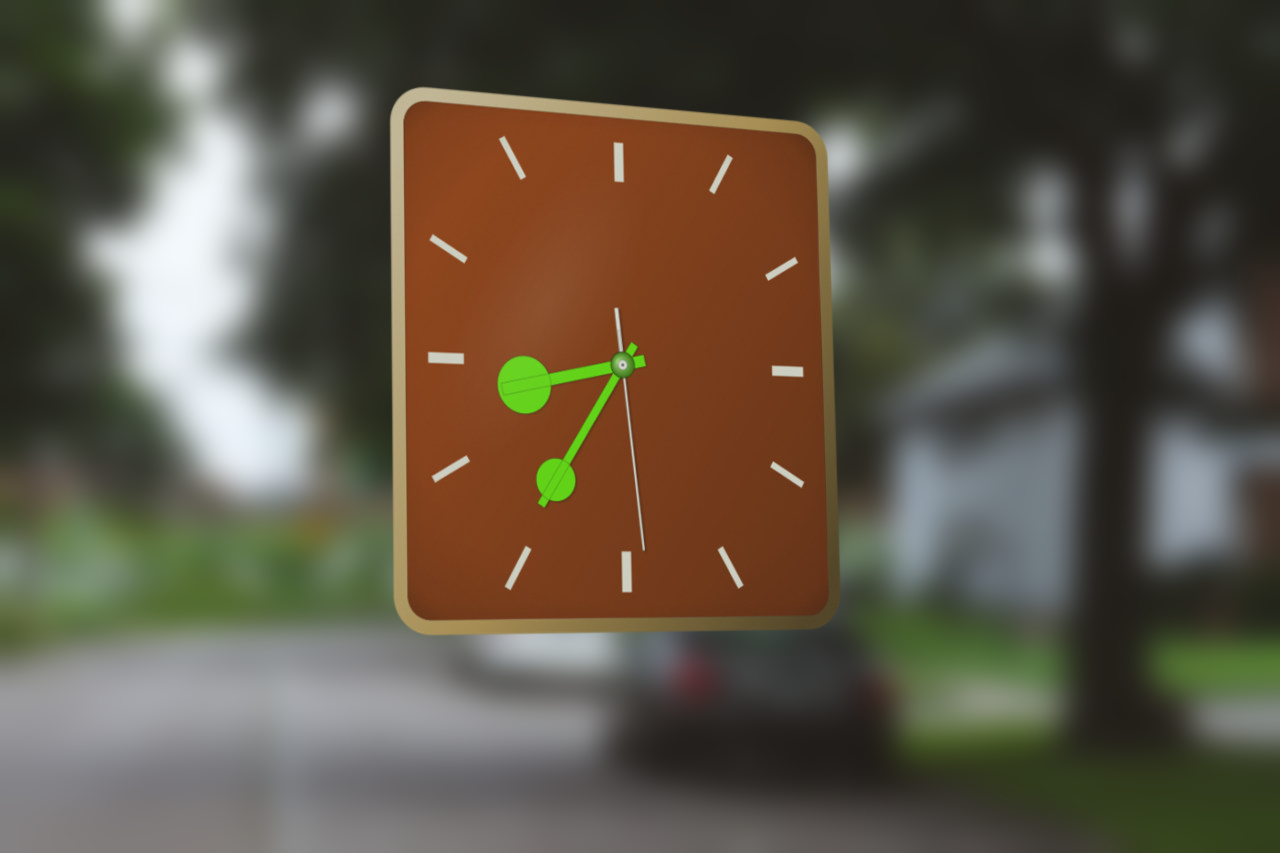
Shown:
8 h 35 min 29 s
